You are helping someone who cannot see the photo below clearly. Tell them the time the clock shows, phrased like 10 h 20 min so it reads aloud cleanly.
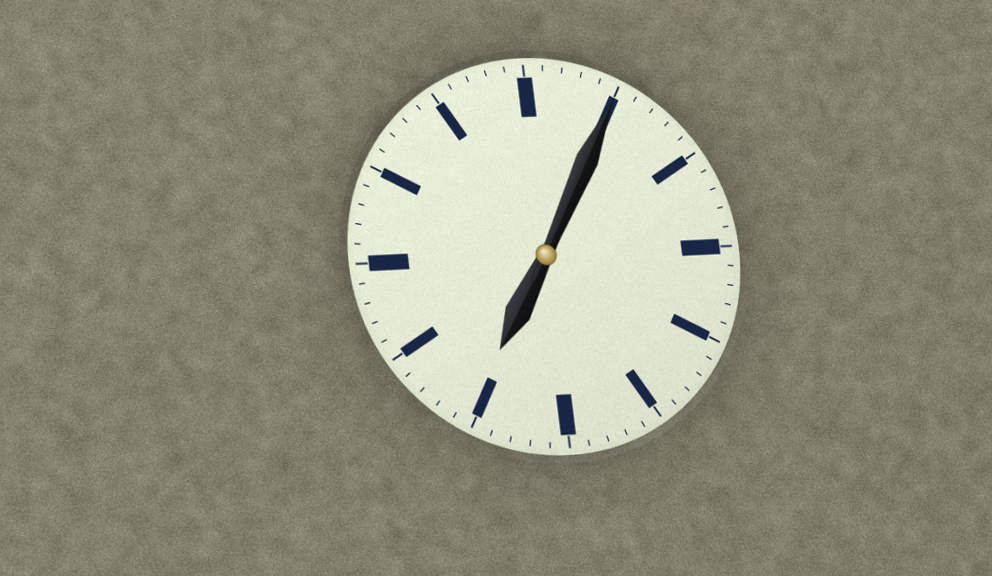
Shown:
7 h 05 min
